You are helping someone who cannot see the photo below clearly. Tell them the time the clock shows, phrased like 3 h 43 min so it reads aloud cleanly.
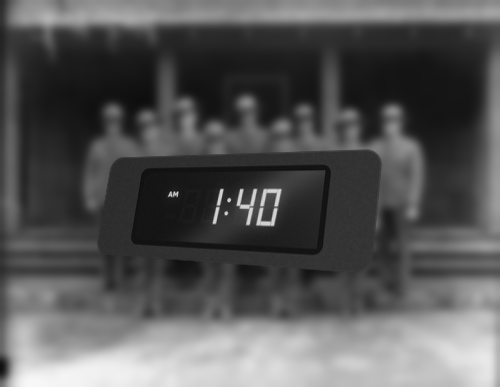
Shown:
1 h 40 min
